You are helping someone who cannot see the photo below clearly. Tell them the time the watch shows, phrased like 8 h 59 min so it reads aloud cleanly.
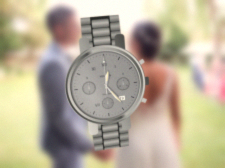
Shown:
12 h 24 min
